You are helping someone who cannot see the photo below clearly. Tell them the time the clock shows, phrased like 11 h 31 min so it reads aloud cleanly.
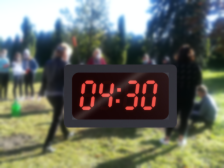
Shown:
4 h 30 min
